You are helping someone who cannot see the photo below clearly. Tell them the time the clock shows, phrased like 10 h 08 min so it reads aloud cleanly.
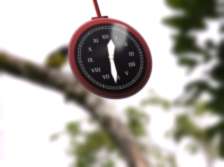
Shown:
12 h 31 min
